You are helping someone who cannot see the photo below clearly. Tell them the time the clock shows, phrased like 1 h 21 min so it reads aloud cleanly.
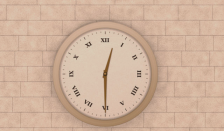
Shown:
12 h 30 min
